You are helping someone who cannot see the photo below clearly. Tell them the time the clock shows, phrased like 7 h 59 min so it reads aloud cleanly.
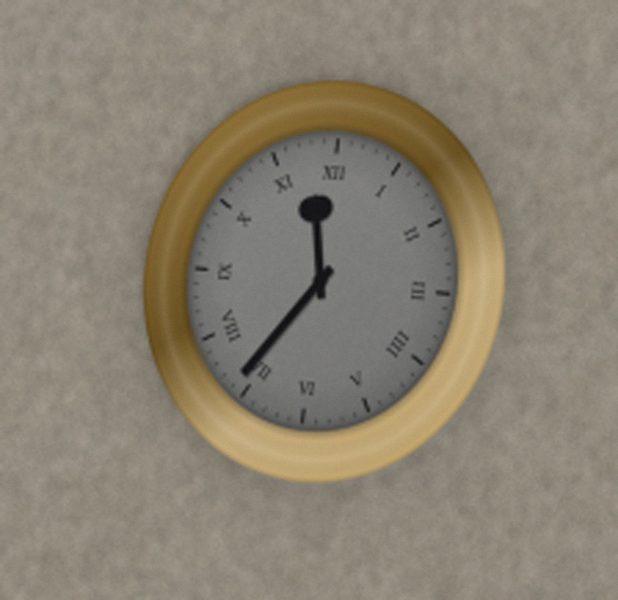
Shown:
11 h 36 min
